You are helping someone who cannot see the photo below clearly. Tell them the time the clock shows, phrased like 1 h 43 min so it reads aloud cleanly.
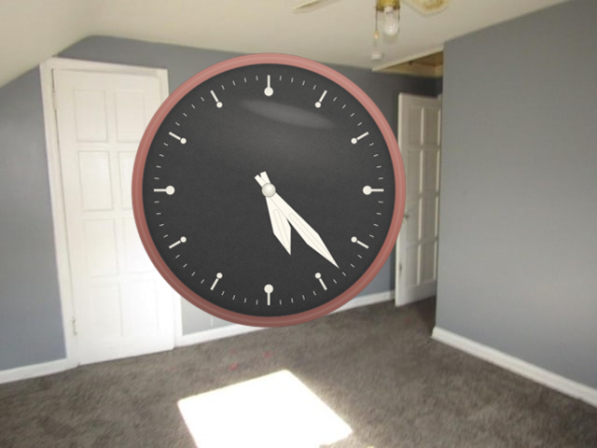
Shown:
5 h 23 min
